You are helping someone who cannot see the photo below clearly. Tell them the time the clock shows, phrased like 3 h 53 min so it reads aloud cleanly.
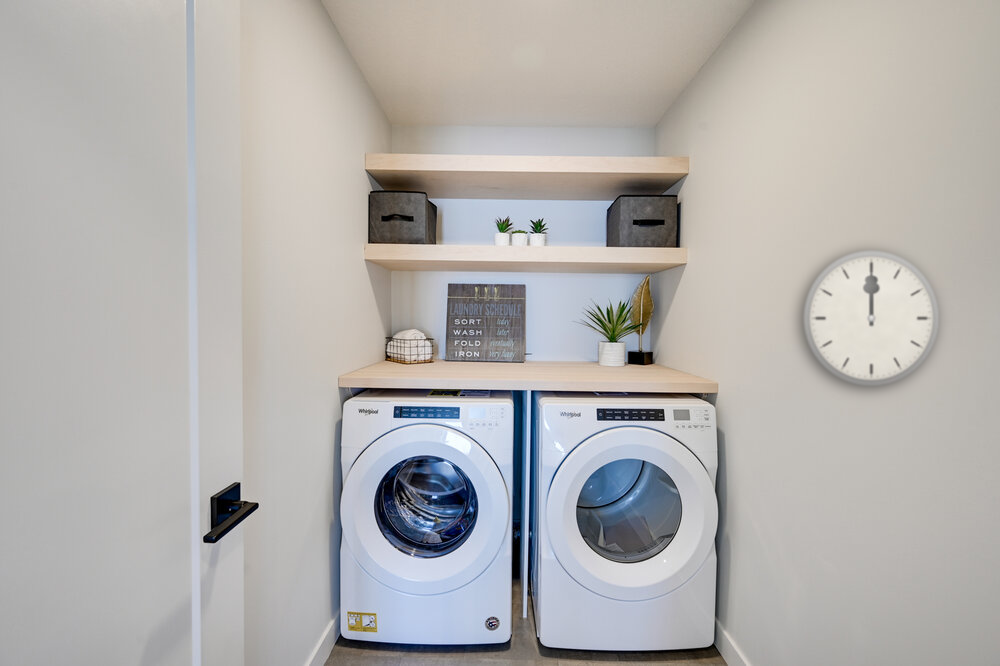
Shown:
12 h 00 min
